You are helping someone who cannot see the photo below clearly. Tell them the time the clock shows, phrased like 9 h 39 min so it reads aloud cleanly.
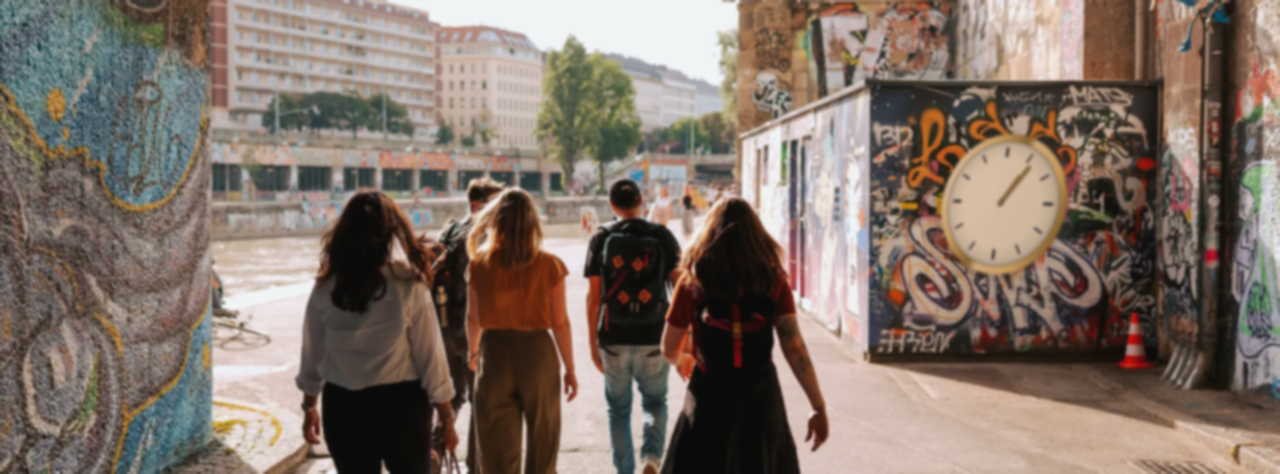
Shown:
1 h 06 min
